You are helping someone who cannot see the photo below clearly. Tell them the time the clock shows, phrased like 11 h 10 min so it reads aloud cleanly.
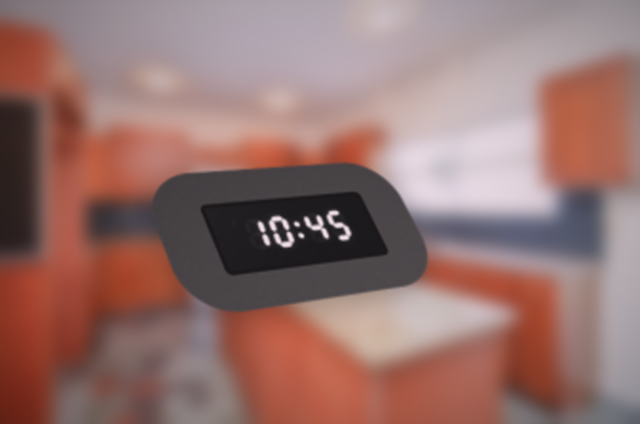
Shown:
10 h 45 min
